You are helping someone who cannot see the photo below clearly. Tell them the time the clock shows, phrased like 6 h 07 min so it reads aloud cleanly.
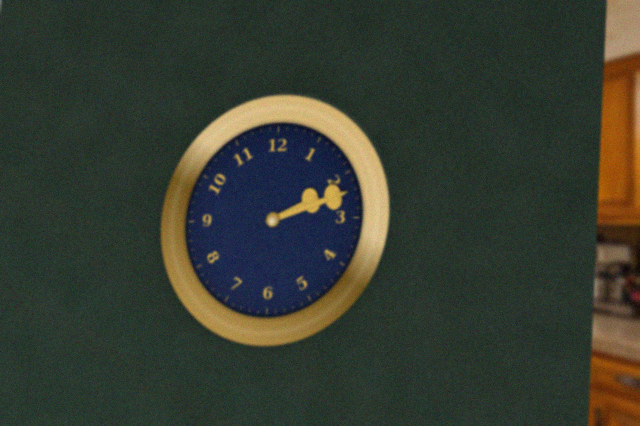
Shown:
2 h 12 min
